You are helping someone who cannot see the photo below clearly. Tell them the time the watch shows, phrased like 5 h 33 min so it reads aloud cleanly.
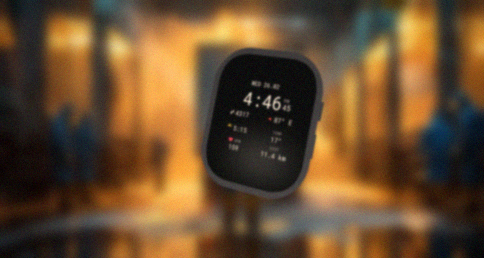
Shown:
4 h 46 min
